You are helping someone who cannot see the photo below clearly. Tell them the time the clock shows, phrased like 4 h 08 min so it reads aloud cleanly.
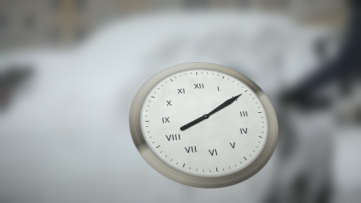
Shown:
8 h 10 min
